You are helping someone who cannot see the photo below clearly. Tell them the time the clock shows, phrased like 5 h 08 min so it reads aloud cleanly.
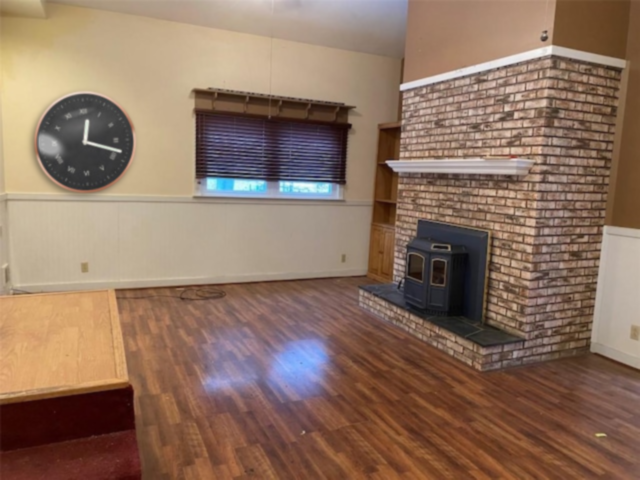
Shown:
12 h 18 min
